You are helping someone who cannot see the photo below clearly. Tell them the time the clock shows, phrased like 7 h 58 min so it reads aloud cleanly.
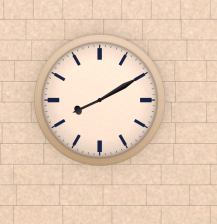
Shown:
8 h 10 min
